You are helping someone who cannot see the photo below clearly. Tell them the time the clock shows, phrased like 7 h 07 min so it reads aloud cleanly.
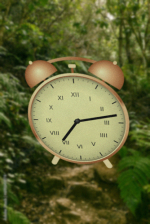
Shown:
7 h 13 min
